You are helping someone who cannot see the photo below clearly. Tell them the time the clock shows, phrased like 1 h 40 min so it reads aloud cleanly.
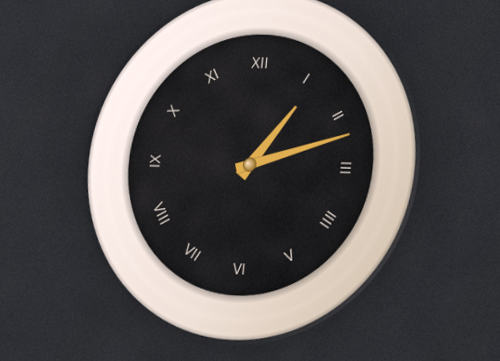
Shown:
1 h 12 min
